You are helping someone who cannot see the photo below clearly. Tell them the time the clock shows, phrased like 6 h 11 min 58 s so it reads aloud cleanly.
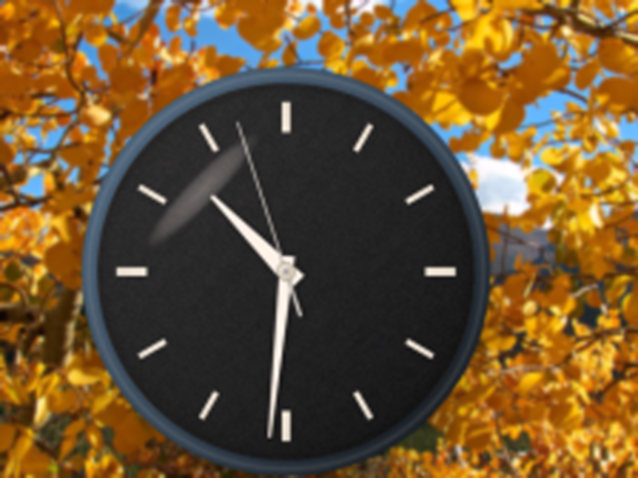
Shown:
10 h 30 min 57 s
